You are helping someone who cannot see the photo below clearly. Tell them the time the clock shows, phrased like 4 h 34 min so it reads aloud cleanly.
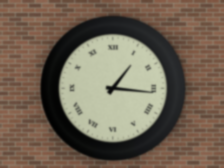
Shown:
1 h 16 min
